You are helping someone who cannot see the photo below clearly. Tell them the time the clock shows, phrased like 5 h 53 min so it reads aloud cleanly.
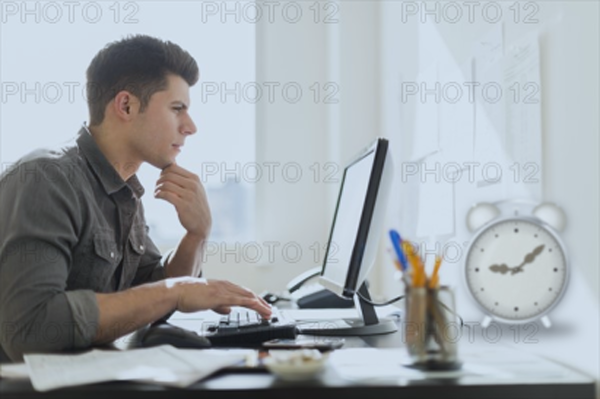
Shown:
9 h 08 min
